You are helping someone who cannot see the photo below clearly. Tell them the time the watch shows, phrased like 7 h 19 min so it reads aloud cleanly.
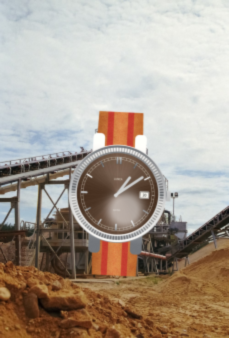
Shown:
1 h 09 min
